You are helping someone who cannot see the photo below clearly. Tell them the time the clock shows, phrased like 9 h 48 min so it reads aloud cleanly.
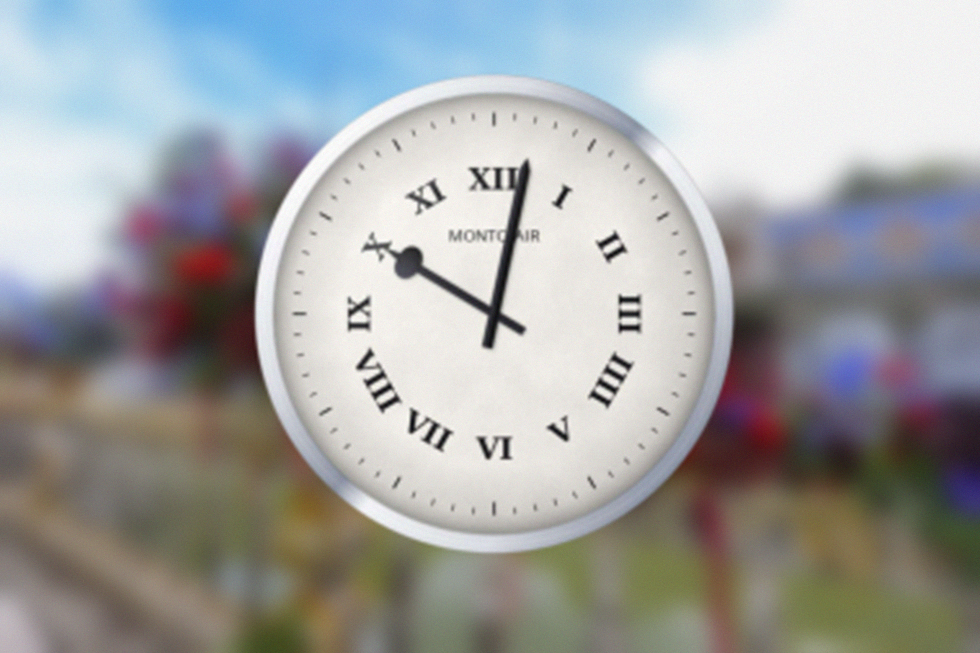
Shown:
10 h 02 min
